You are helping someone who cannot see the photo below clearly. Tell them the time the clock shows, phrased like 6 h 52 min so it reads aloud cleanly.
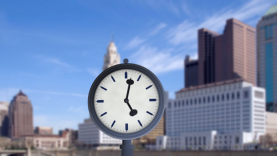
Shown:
5 h 02 min
